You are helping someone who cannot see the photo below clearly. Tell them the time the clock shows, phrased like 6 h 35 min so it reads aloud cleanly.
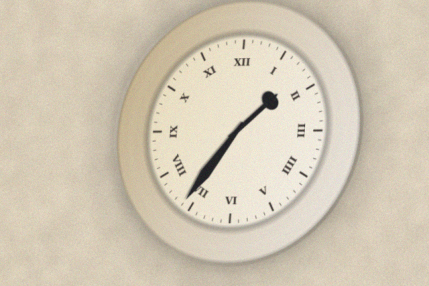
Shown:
1 h 36 min
